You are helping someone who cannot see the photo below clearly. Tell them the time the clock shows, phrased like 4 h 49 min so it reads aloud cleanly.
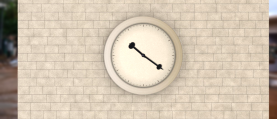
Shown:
10 h 21 min
